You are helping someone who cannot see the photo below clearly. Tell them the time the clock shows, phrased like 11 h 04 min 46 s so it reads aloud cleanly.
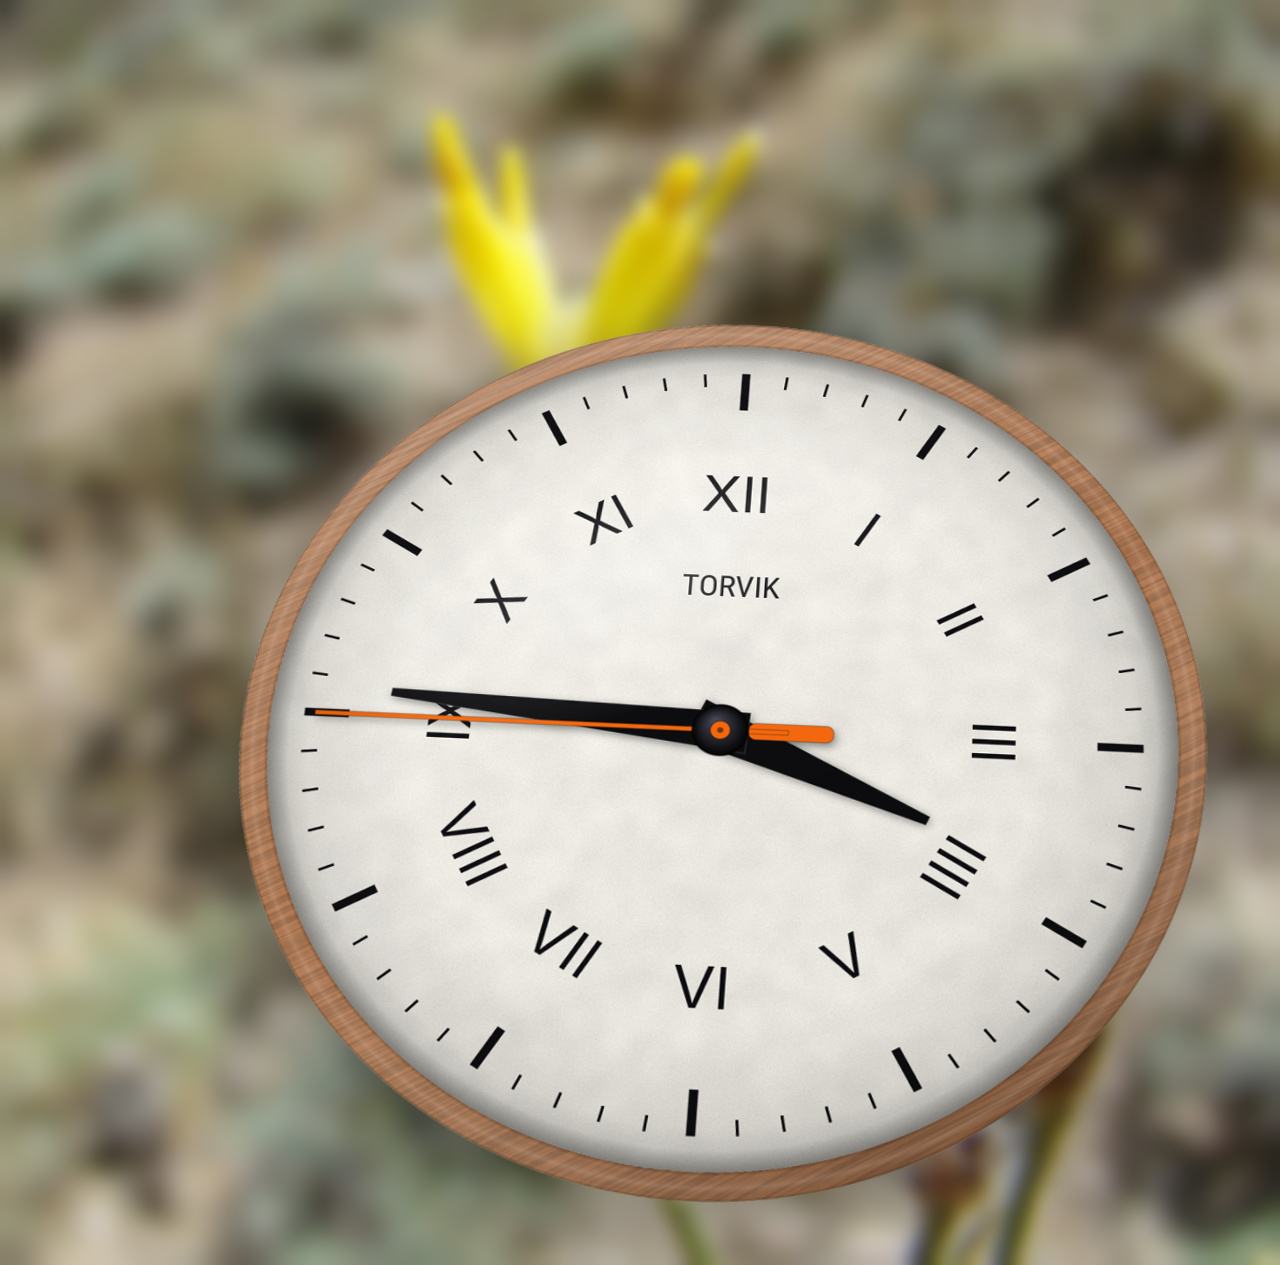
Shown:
3 h 45 min 45 s
